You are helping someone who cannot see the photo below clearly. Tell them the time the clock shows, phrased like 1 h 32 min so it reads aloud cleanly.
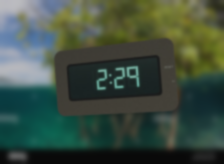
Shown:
2 h 29 min
